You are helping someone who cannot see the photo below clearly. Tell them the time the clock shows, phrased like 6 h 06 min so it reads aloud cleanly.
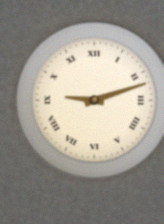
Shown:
9 h 12 min
